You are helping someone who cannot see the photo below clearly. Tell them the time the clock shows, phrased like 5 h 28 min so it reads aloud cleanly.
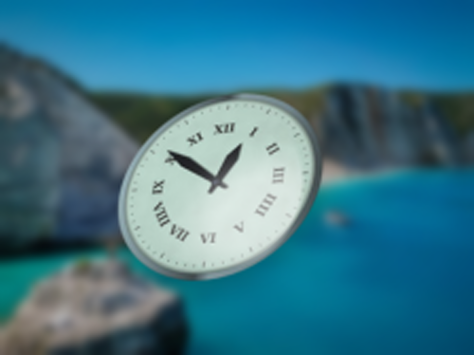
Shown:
12 h 51 min
